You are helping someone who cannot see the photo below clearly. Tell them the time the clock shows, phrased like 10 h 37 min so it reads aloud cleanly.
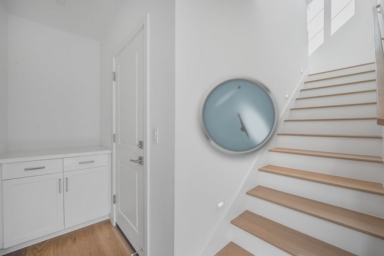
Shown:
5 h 26 min
